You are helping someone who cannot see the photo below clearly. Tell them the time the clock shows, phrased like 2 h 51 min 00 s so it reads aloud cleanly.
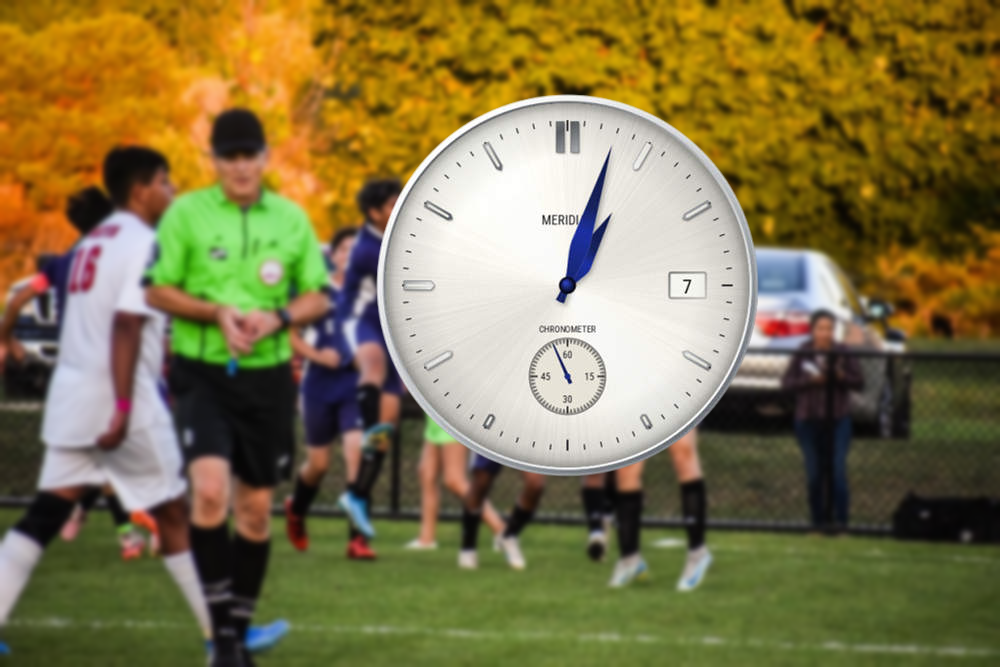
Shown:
1 h 02 min 56 s
